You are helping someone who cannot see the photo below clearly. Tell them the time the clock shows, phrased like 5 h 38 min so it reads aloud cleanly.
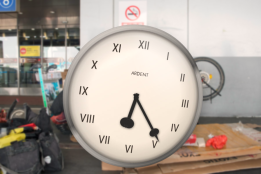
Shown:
6 h 24 min
